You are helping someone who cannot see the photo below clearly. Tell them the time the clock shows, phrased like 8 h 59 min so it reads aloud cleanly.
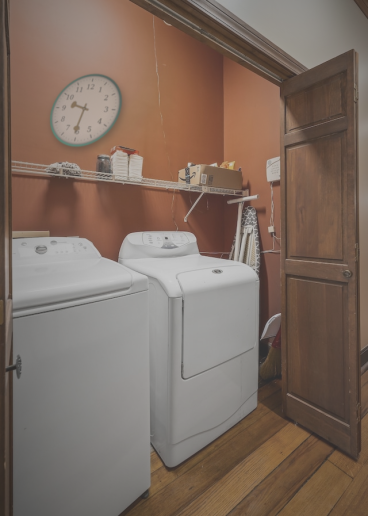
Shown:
9 h 31 min
